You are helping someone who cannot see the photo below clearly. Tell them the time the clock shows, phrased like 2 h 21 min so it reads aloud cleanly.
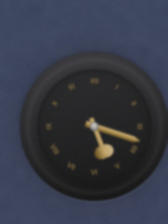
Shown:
5 h 18 min
